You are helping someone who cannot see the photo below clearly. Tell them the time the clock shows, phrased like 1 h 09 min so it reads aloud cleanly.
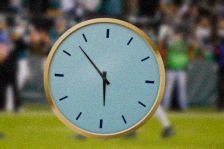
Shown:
5 h 53 min
